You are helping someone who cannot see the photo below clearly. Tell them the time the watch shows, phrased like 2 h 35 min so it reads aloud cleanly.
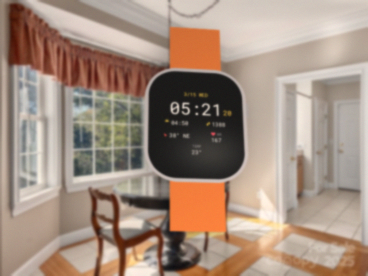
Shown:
5 h 21 min
